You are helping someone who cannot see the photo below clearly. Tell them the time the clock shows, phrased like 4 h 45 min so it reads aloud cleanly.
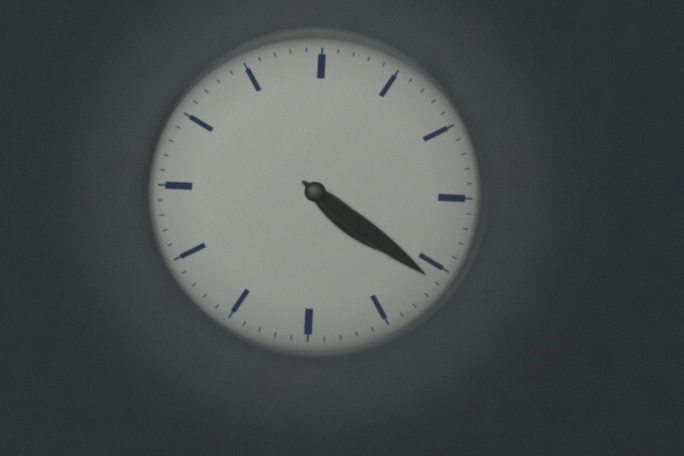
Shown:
4 h 21 min
